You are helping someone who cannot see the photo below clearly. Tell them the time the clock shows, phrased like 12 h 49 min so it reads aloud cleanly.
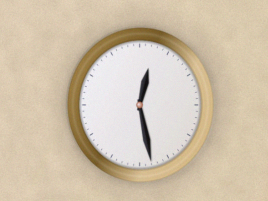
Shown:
12 h 28 min
